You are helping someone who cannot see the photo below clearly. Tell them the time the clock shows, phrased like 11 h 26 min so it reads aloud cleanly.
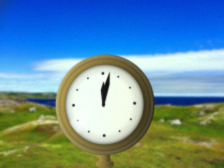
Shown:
12 h 02 min
